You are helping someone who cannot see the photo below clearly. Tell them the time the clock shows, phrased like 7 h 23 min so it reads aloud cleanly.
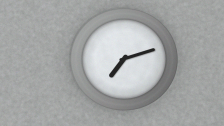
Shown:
7 h 12 min
